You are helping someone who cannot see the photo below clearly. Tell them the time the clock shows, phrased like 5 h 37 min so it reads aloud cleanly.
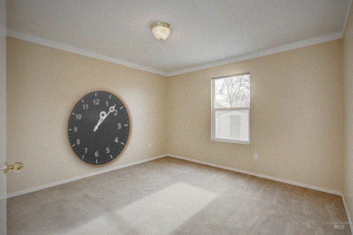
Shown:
1 h 08 min
